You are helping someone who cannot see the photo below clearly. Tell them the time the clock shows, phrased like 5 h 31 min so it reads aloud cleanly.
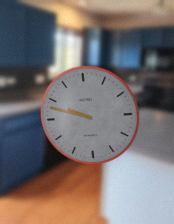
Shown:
9 h 48 min
